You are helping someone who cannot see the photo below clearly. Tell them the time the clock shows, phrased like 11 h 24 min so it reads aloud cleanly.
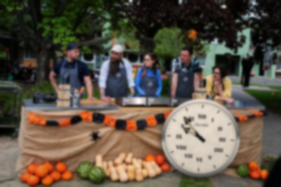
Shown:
9 h 53 min
